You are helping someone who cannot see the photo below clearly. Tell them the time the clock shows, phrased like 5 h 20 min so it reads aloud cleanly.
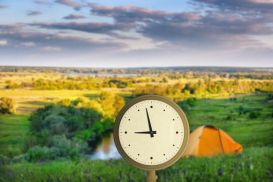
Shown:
8 h 58 min
